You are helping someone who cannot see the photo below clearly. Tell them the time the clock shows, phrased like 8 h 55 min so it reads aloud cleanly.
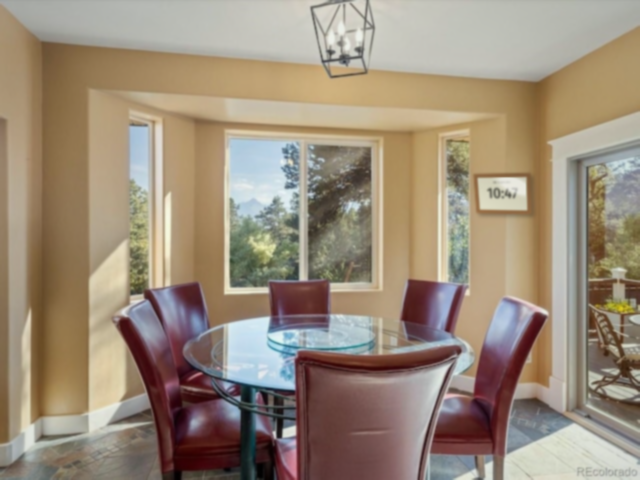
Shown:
10 h 47 min
